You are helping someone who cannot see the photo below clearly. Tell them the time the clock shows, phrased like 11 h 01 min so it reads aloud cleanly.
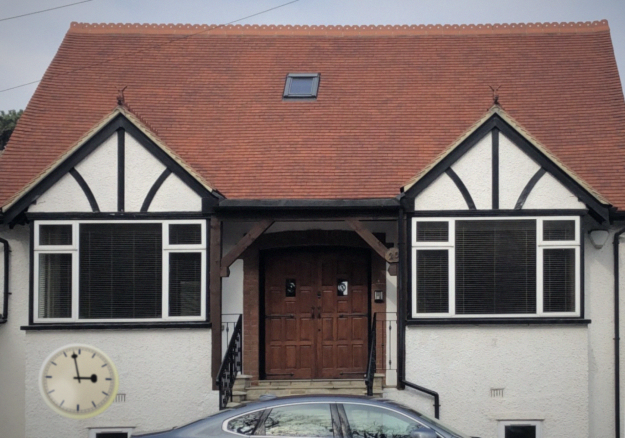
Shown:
2 h 58 min
